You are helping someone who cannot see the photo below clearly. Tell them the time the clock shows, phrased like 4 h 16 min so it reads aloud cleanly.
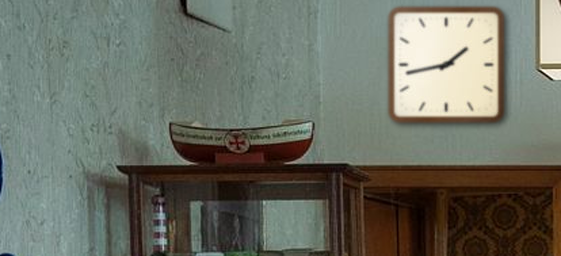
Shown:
1 h 43 min
